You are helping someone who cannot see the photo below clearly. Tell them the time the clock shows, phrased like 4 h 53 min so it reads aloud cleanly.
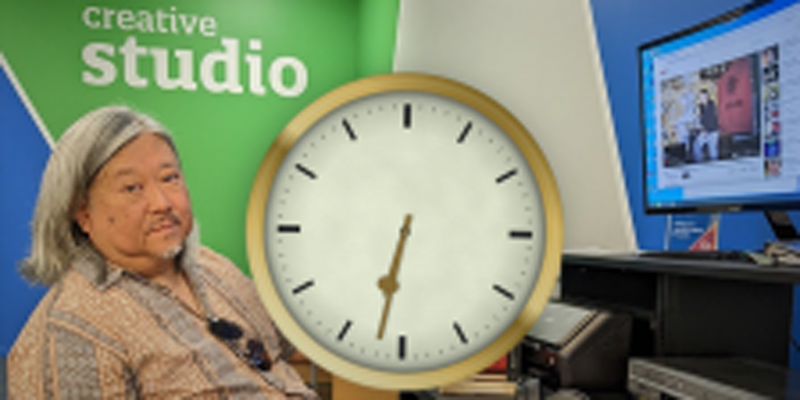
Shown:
6 h 32 min
